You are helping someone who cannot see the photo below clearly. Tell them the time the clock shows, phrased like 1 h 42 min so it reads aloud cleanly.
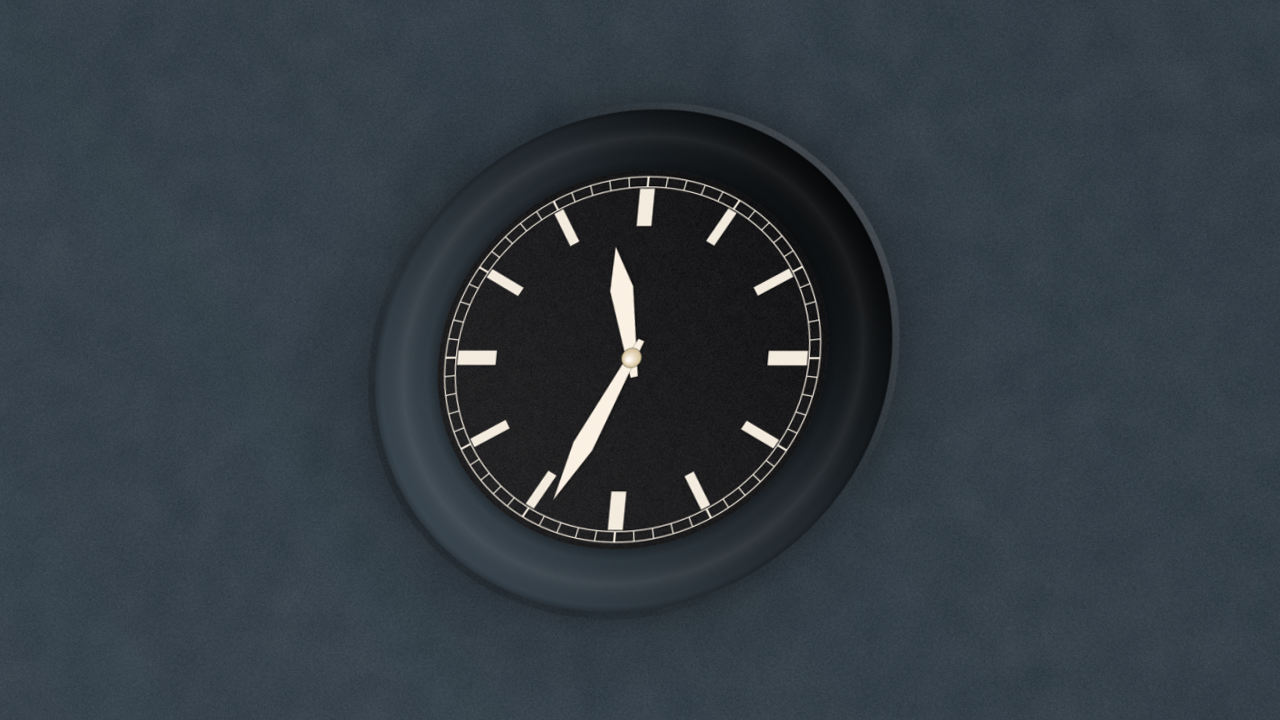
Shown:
11 h 34 min
